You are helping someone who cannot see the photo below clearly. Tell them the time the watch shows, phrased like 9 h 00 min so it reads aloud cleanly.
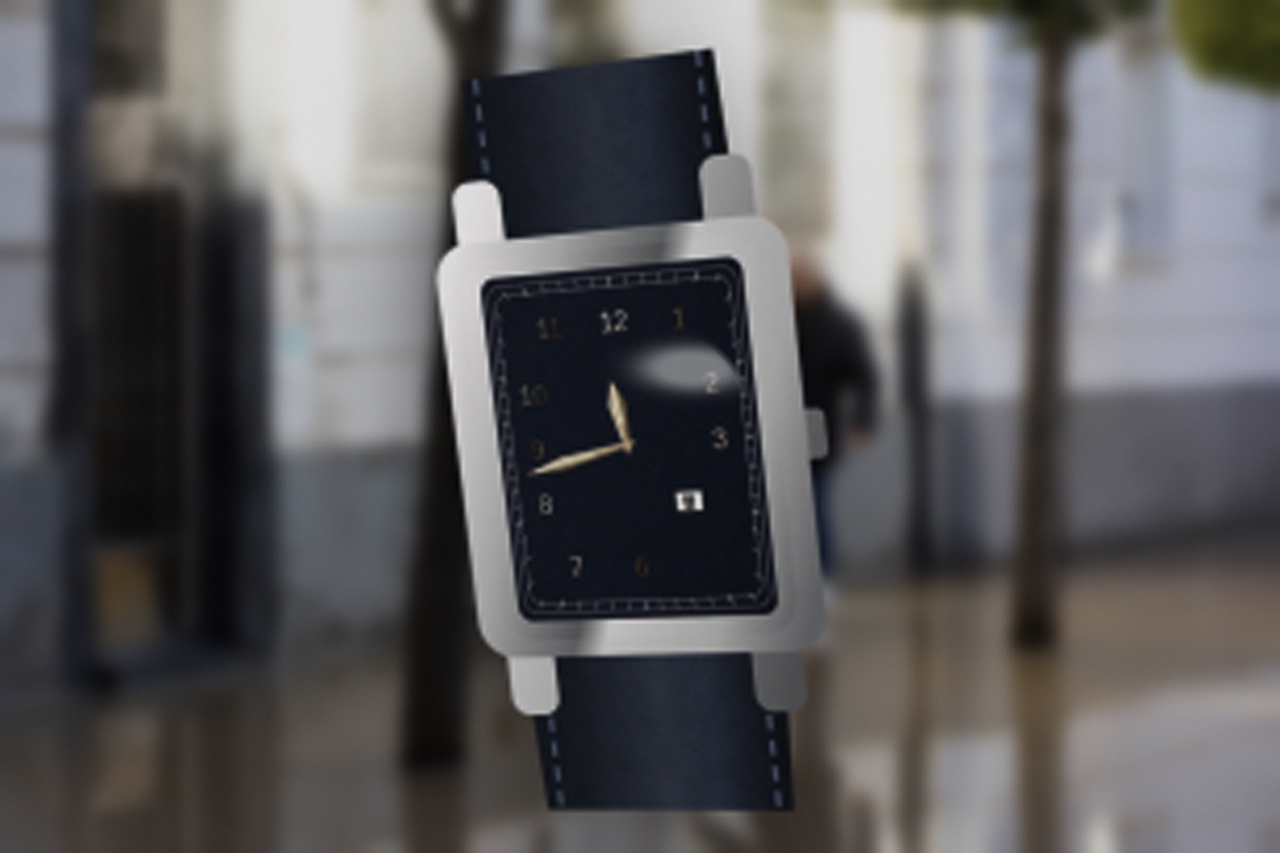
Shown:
11 h 43 min
